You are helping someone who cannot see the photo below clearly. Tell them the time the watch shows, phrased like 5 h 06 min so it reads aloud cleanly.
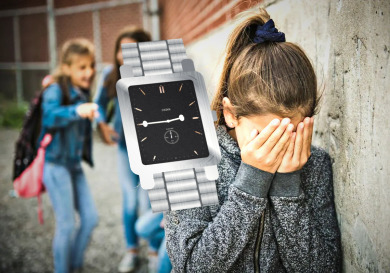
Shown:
2 h 45 min
